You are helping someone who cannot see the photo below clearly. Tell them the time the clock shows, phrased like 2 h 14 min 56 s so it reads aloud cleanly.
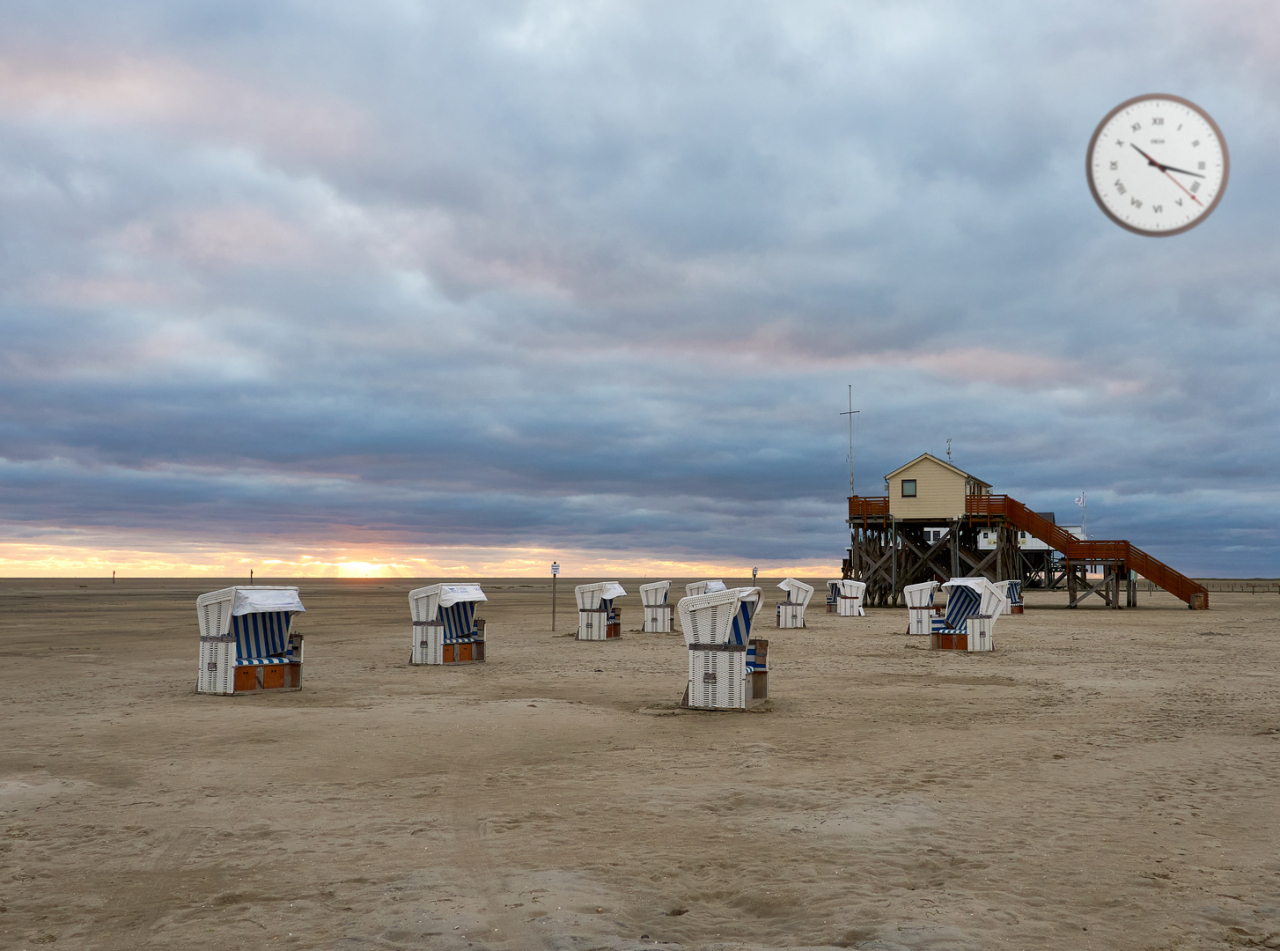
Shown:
10 h 17 min 22 s
